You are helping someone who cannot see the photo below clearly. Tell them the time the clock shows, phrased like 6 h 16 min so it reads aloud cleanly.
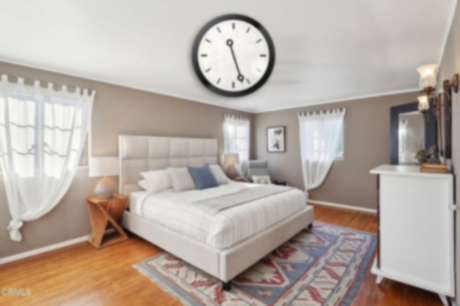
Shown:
11 h 27 min
